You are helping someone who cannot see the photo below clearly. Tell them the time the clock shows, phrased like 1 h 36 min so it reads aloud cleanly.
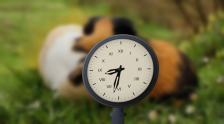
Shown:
8 h 32 min
